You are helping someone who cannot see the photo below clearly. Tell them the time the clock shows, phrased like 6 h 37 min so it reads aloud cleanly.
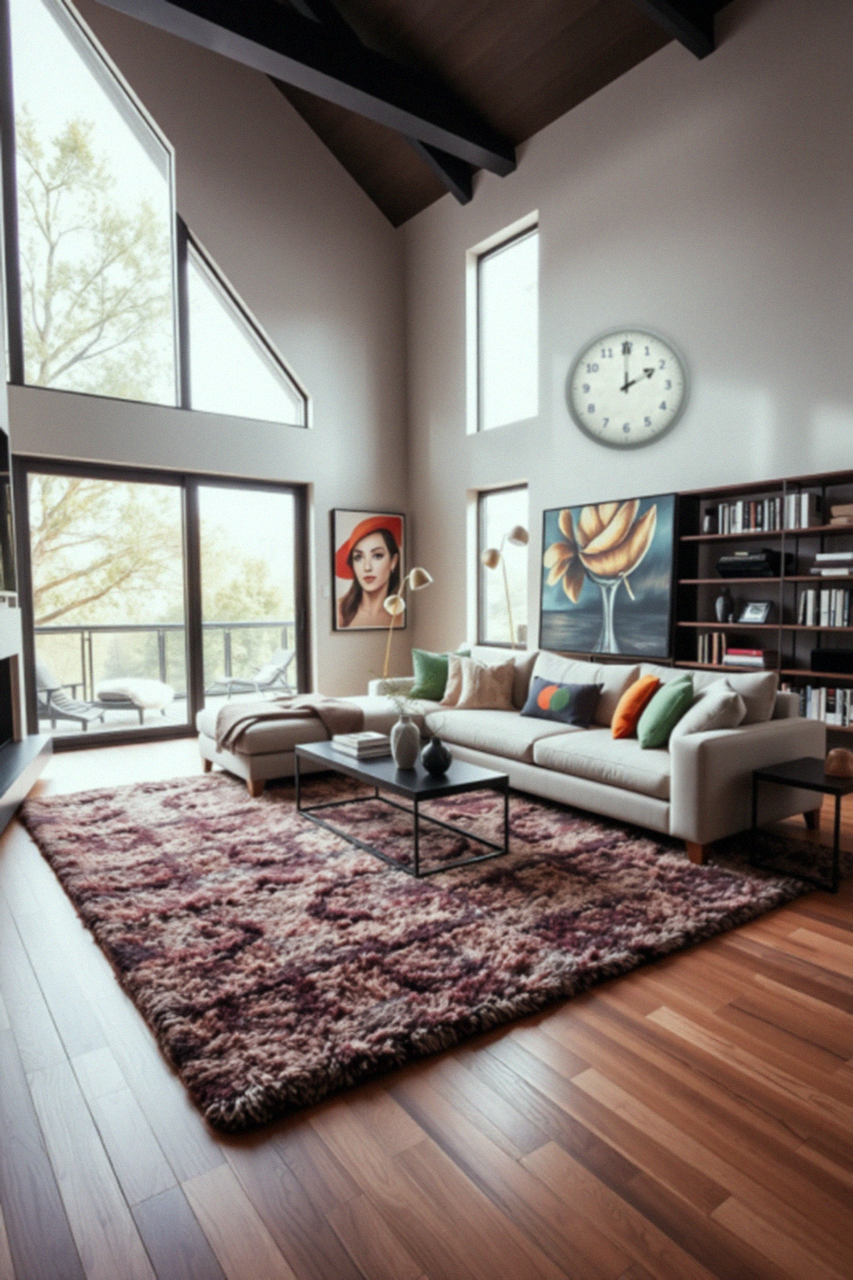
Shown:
2 h 00 min
